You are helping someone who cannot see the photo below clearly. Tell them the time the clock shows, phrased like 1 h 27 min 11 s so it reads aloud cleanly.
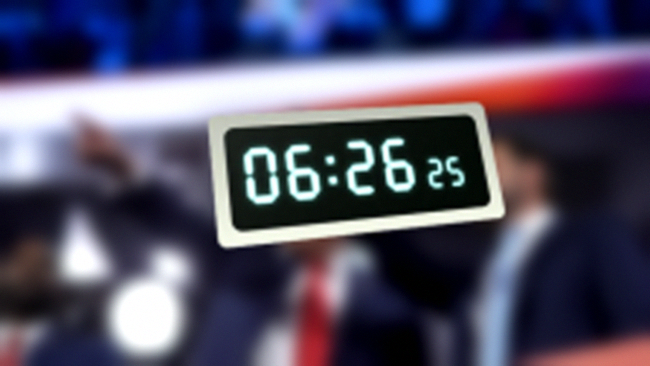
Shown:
6 h 26 min 25 s
